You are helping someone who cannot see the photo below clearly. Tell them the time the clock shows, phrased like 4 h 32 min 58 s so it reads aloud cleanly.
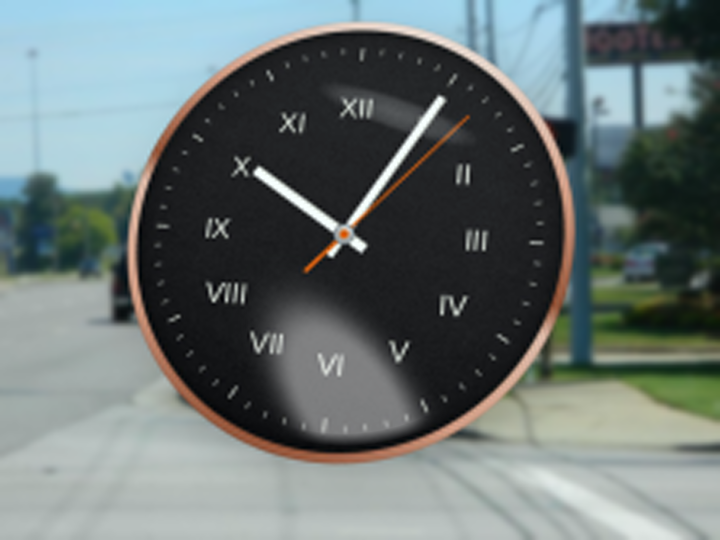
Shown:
10 h 05 min 07 s
